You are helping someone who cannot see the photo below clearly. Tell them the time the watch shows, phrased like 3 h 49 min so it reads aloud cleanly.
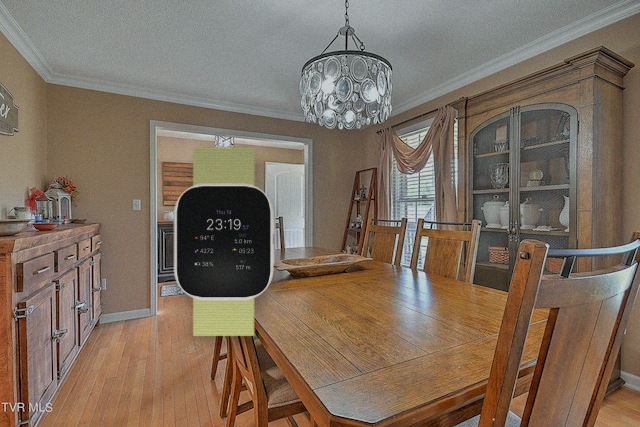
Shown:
23 h 19 min
